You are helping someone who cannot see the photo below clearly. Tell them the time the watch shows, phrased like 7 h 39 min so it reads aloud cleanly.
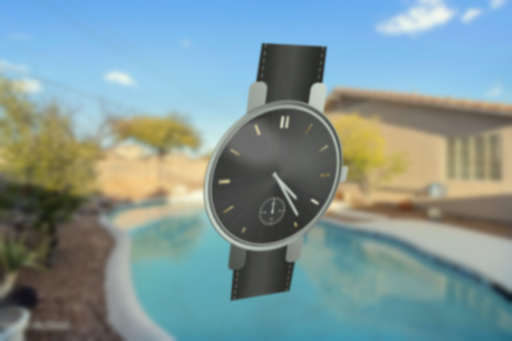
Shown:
4 h 24 min
